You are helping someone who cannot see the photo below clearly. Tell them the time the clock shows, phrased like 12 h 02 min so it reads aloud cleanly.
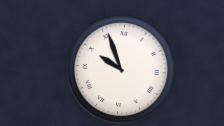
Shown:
9 h 56 min
